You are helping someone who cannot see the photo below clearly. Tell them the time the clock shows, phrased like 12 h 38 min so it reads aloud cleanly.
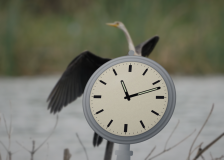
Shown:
11 h 12 min
